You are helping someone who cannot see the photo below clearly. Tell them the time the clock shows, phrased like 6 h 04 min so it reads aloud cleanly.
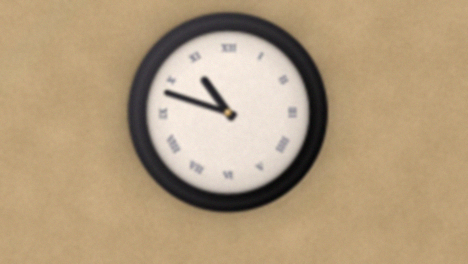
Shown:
10 h 48 min
